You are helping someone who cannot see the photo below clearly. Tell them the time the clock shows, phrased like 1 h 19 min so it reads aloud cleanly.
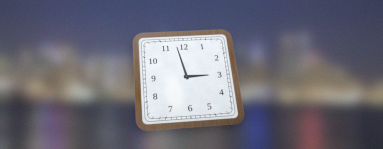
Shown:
2 h 58 min
